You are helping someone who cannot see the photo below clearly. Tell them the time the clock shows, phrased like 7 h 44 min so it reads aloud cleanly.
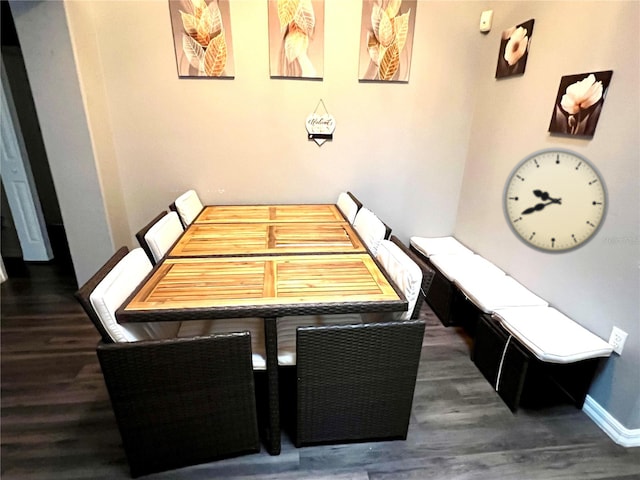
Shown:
9 h 41 min
